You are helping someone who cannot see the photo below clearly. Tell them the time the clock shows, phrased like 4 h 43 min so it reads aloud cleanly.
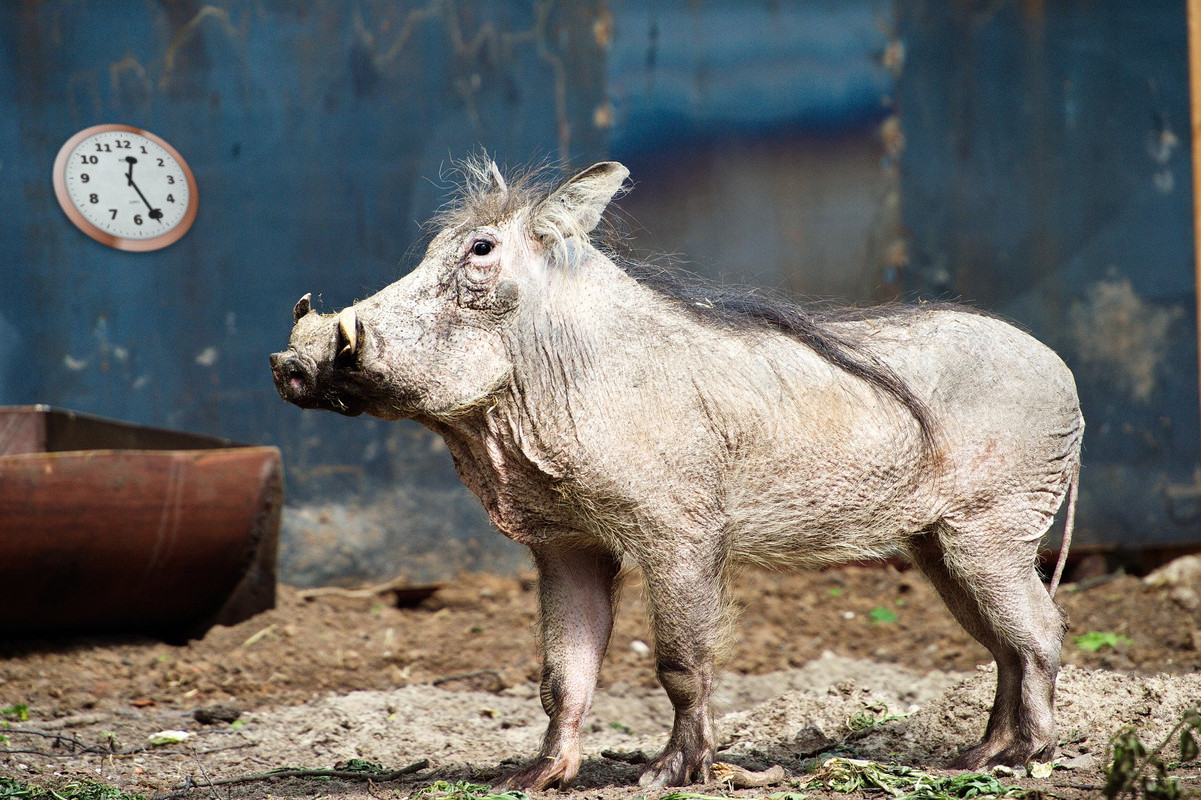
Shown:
12 h 26 min
